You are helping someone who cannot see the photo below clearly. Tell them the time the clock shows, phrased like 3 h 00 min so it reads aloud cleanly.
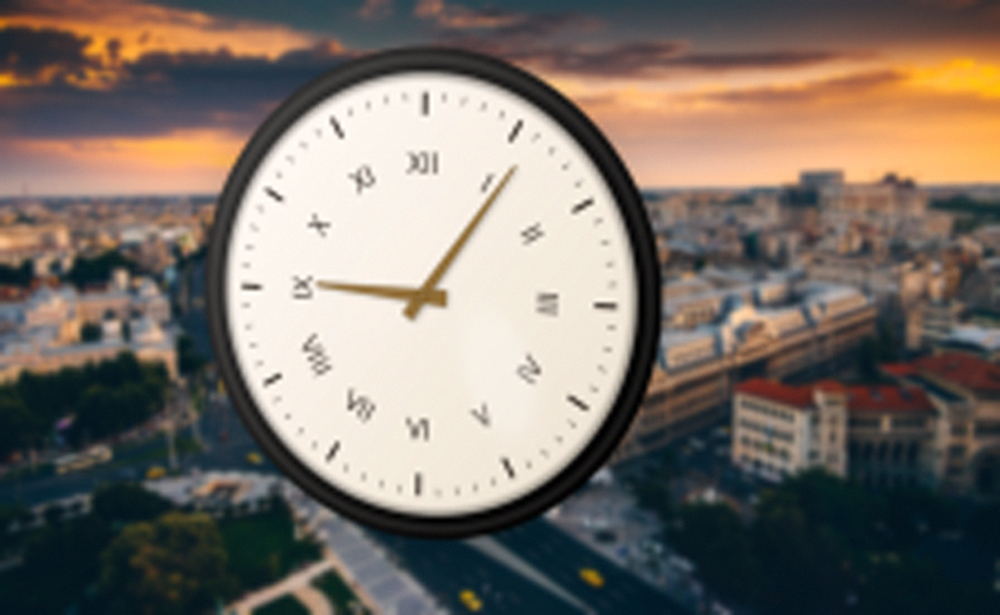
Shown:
9 h 06 min
